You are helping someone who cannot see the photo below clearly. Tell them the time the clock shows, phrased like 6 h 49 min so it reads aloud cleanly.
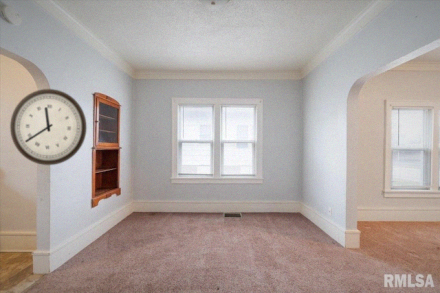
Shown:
11 h 39 min
